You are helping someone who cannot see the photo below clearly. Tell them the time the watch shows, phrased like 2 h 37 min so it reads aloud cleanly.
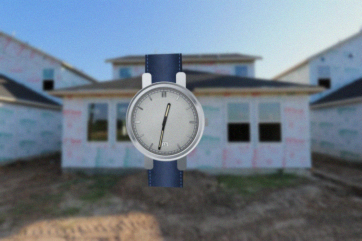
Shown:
12 h 32 min
